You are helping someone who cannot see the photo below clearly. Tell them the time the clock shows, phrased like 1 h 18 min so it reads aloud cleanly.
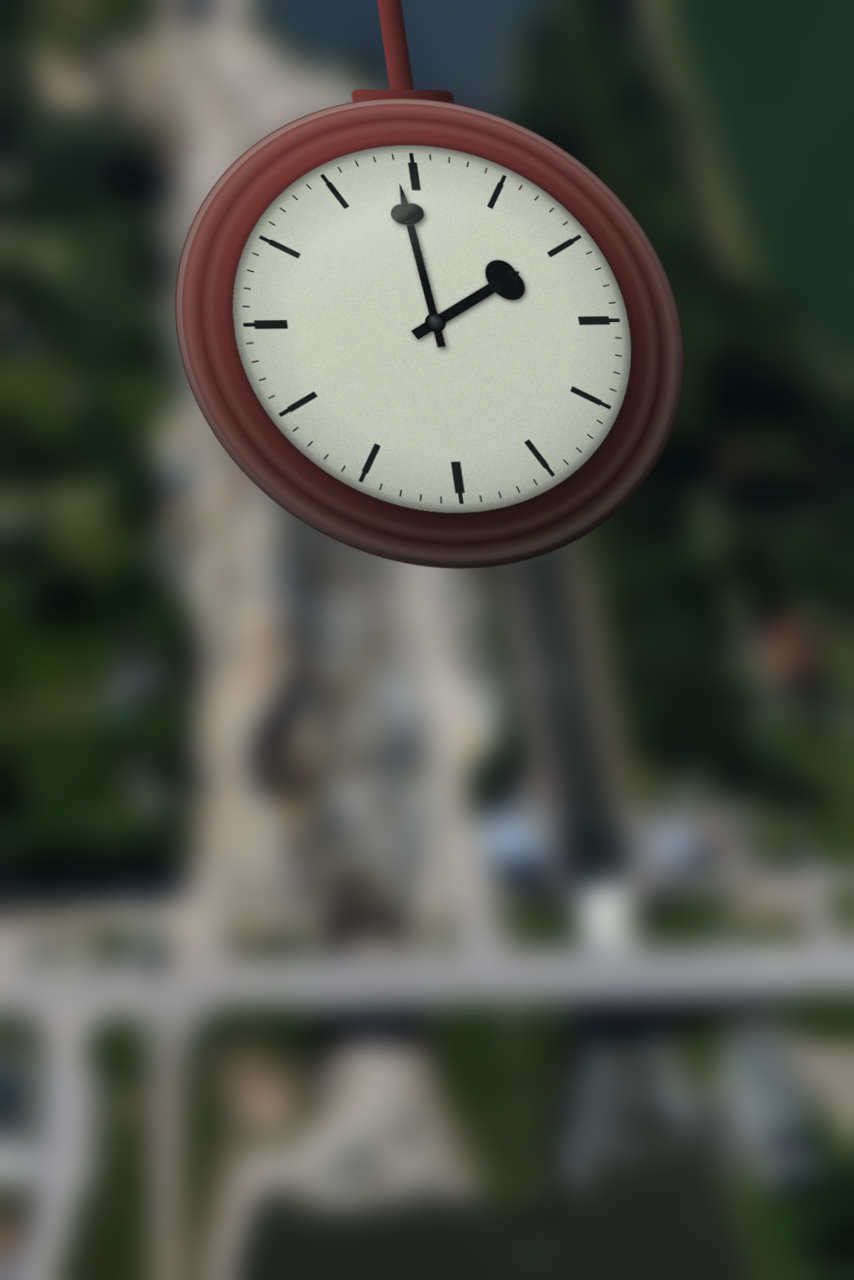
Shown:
1 h 59 min
